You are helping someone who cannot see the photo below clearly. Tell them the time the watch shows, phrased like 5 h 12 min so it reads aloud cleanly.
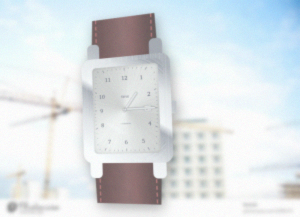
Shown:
1 h 15 min
